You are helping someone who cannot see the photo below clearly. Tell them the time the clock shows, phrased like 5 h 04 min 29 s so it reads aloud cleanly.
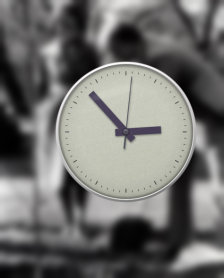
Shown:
2 h 53 min 01 s
